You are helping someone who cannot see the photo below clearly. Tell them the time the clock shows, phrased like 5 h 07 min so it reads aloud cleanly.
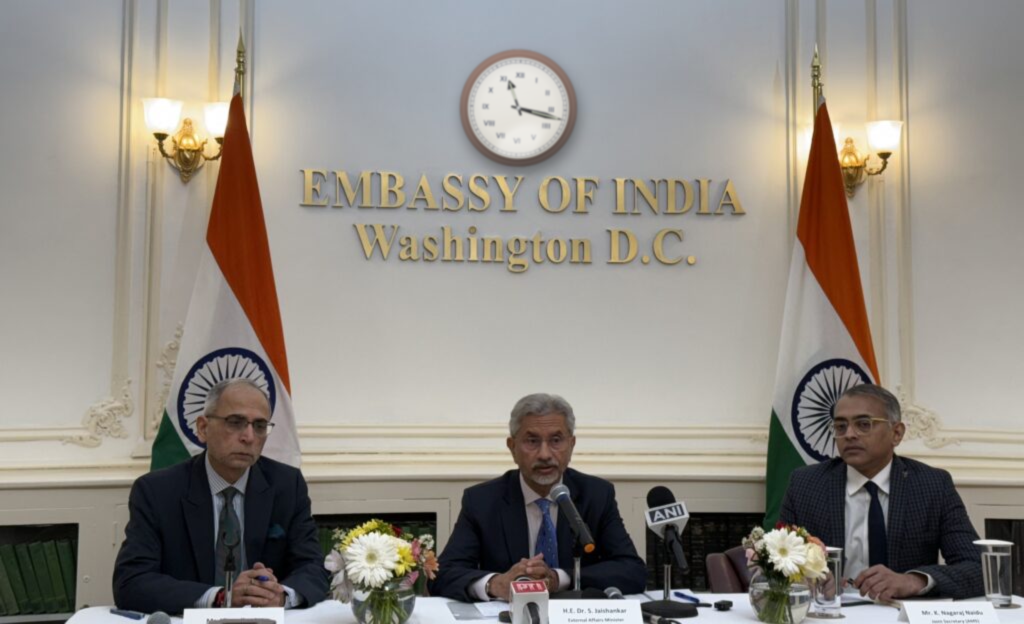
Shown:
11 h 17 min
